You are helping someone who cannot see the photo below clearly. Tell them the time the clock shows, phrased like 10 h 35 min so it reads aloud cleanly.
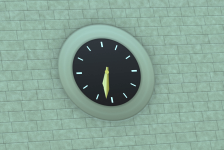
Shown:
6 h 32 min
